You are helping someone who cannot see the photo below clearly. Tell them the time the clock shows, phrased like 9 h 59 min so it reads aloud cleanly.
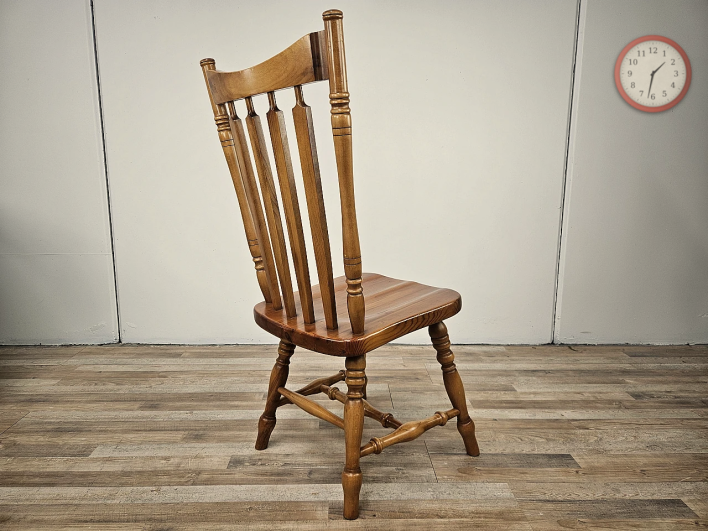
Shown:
1 h 32 min
